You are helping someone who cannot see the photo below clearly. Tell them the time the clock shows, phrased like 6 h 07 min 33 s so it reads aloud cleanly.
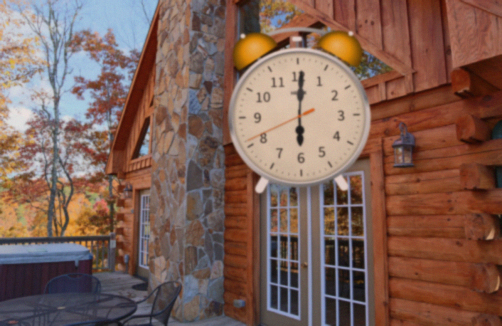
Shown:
6 h 00 min 41 s
